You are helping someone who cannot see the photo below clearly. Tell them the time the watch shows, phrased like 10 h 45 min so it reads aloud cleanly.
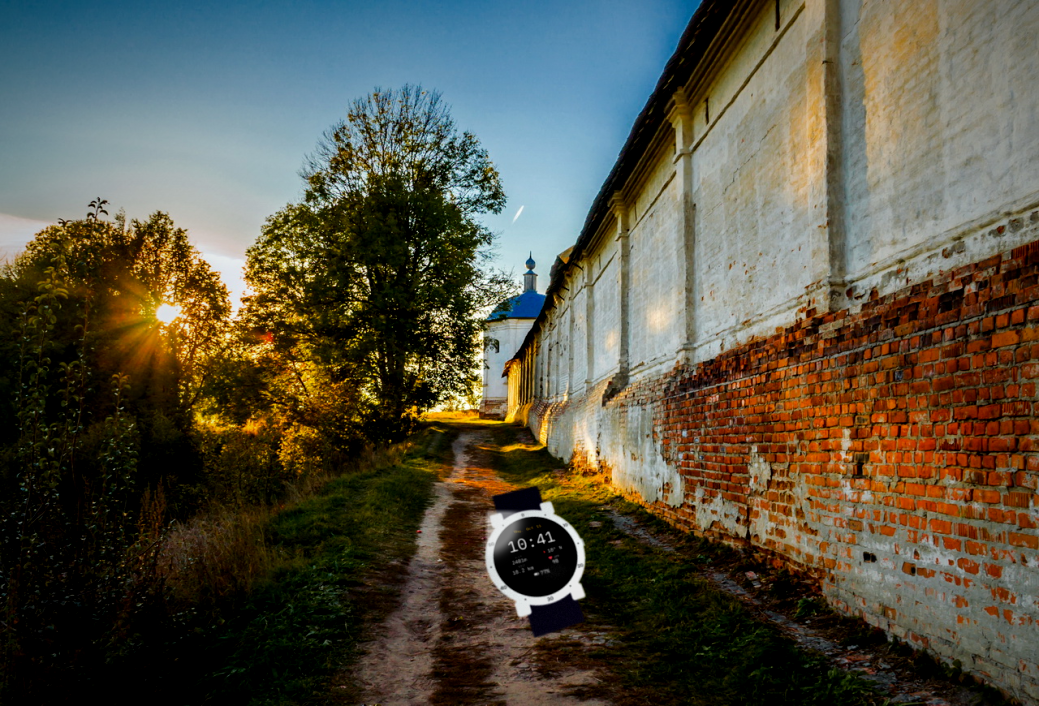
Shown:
10 h 41 min
